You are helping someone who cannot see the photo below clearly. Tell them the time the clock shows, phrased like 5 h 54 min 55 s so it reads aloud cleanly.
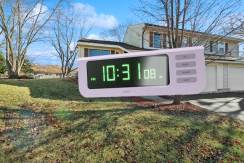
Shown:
10 h 31 min 08 s
